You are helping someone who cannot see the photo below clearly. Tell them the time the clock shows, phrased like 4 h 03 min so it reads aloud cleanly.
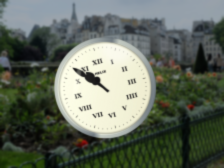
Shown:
10 h 53 min
